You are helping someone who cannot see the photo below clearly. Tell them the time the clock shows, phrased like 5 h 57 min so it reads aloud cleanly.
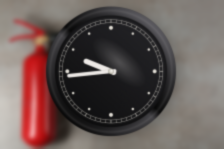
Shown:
9 h 44 min
